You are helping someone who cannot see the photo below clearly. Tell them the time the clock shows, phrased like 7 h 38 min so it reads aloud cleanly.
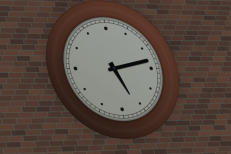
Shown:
5 h 13 min
